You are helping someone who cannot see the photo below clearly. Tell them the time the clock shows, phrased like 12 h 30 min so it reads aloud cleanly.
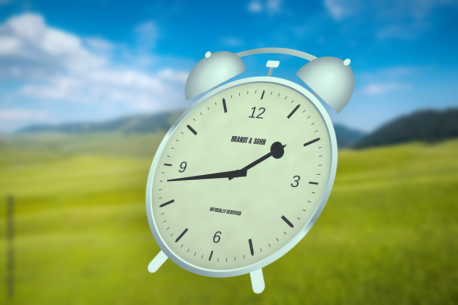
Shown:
1 h 43 min
